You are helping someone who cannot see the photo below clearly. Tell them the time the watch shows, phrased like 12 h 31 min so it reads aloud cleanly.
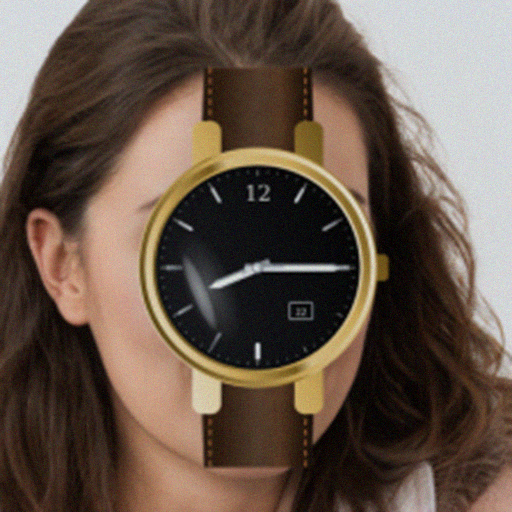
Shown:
8 h 15 min
